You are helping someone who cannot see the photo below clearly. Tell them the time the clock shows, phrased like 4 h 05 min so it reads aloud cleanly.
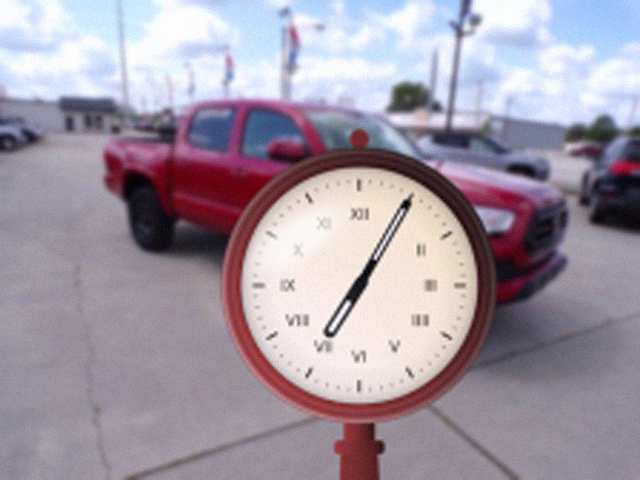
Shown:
7 h 05 min
